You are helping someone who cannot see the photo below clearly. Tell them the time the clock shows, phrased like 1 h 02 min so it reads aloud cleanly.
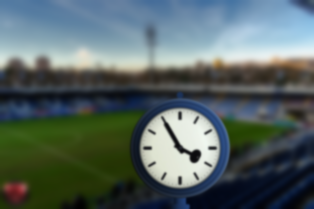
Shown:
3 h 55 min
